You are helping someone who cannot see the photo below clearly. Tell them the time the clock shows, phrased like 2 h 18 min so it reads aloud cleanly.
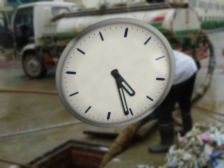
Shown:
4 h 26 min
